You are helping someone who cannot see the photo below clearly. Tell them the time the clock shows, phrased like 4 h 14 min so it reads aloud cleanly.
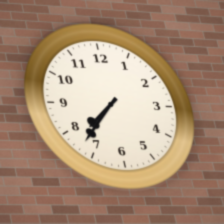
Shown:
7 h 37 min
